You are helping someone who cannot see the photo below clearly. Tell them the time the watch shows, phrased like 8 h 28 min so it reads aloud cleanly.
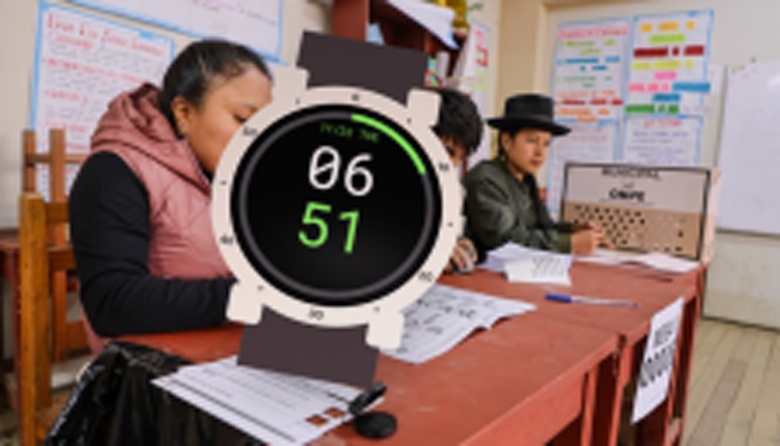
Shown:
6 h 51 min
